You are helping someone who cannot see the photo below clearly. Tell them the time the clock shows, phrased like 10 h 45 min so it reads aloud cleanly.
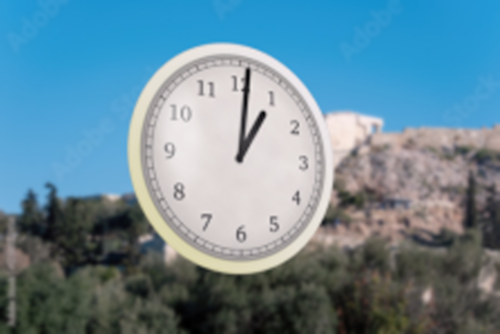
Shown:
1 h 01 min
